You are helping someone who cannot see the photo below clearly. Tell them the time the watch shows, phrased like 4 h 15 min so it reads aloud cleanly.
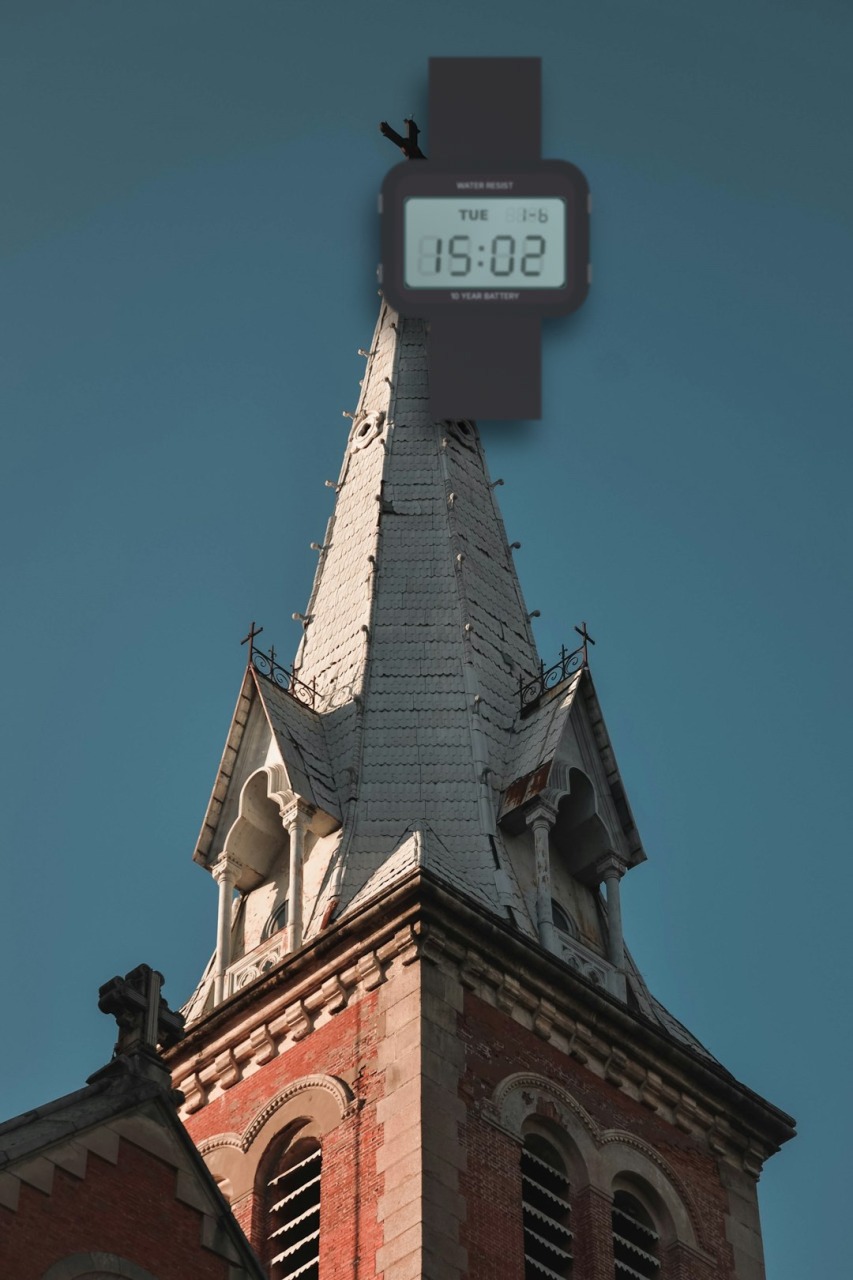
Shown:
15 h 02 min
